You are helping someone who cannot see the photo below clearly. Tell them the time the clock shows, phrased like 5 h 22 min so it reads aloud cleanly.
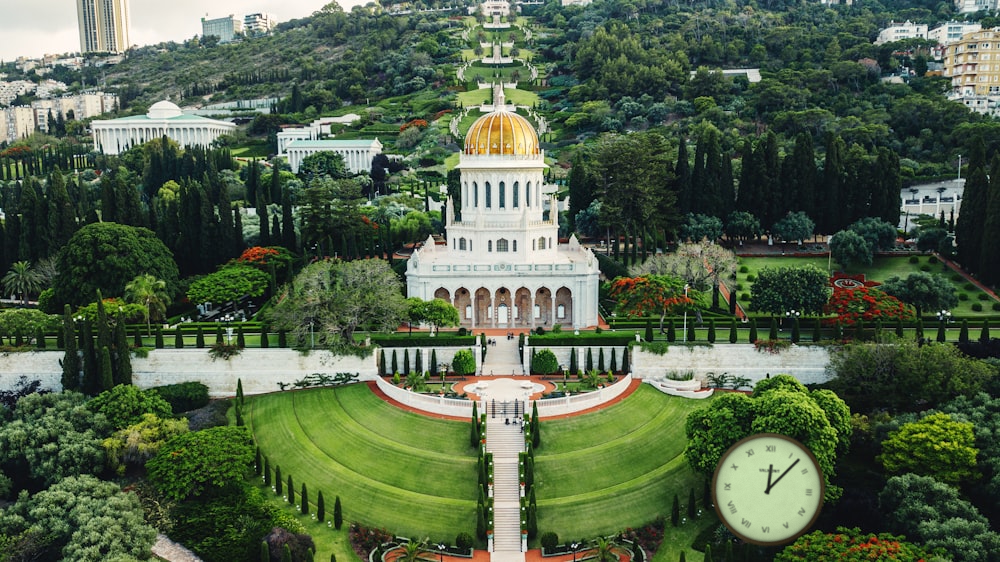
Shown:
12 h 07 min
